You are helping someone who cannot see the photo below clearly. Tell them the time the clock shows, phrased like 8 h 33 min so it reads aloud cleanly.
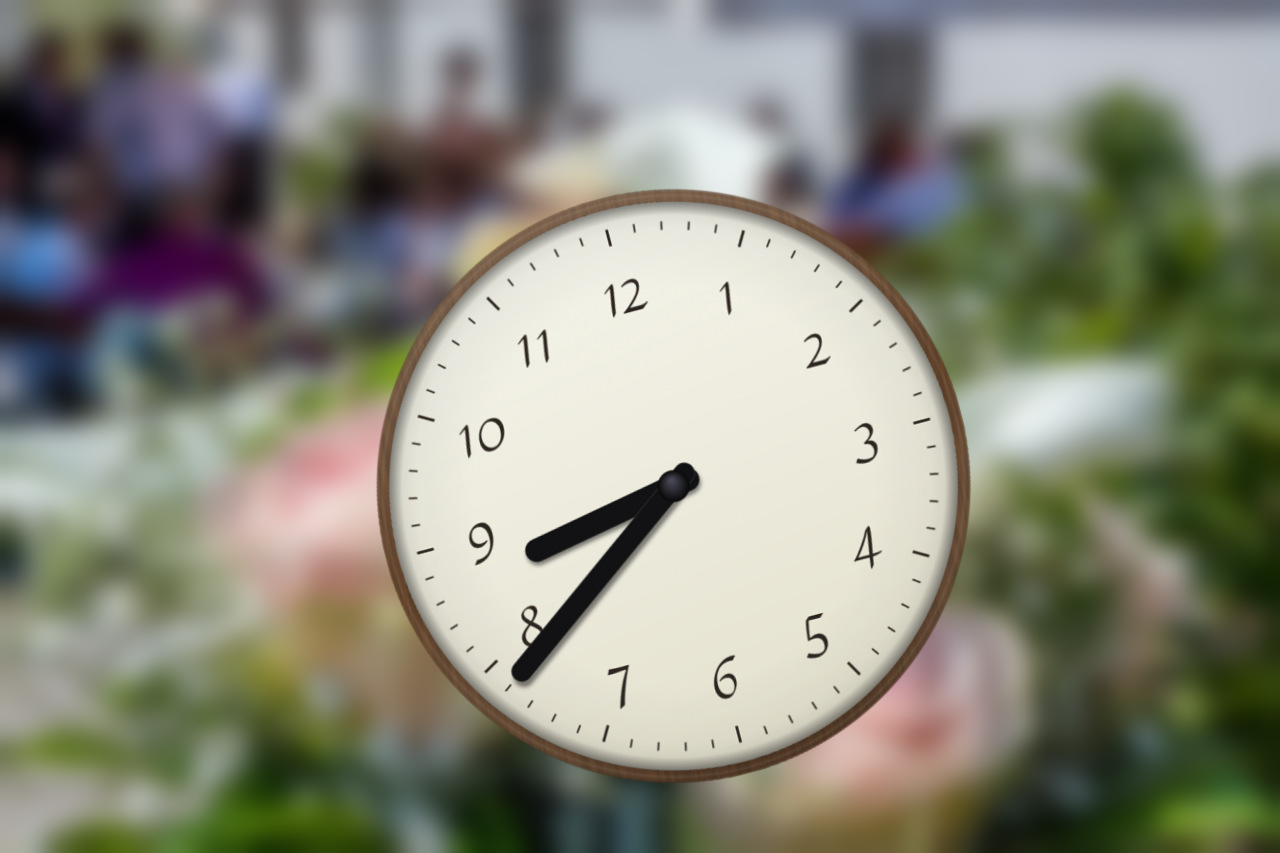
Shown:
8 h 39 min
